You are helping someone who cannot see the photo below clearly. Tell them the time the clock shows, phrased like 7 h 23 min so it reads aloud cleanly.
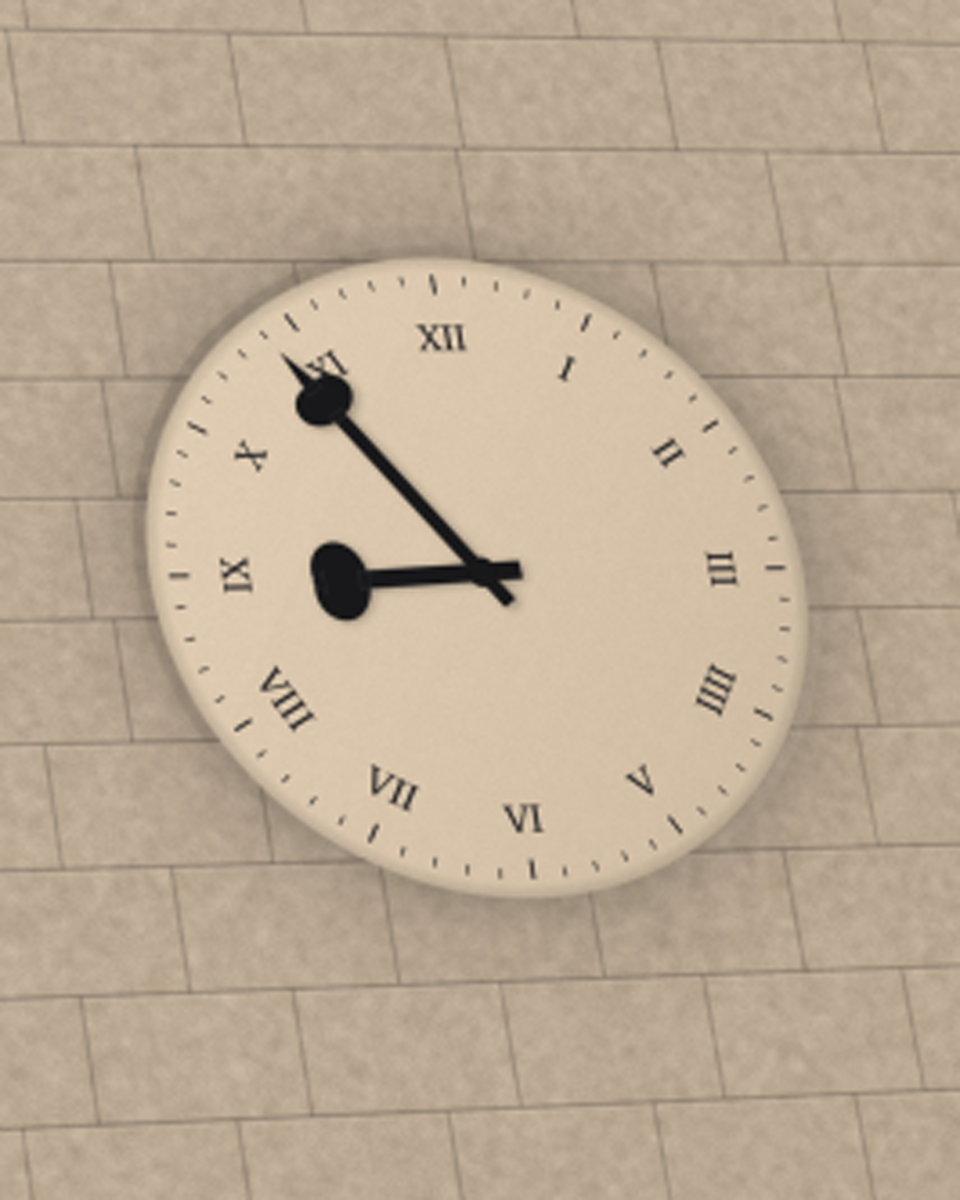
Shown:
8 h 54 min
